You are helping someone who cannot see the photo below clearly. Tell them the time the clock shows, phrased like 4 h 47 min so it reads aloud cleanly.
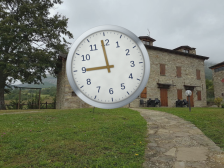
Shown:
8 h 59 min
